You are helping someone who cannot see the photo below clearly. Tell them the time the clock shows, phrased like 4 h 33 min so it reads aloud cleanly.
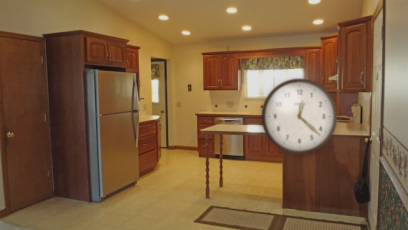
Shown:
12 h 22 min
